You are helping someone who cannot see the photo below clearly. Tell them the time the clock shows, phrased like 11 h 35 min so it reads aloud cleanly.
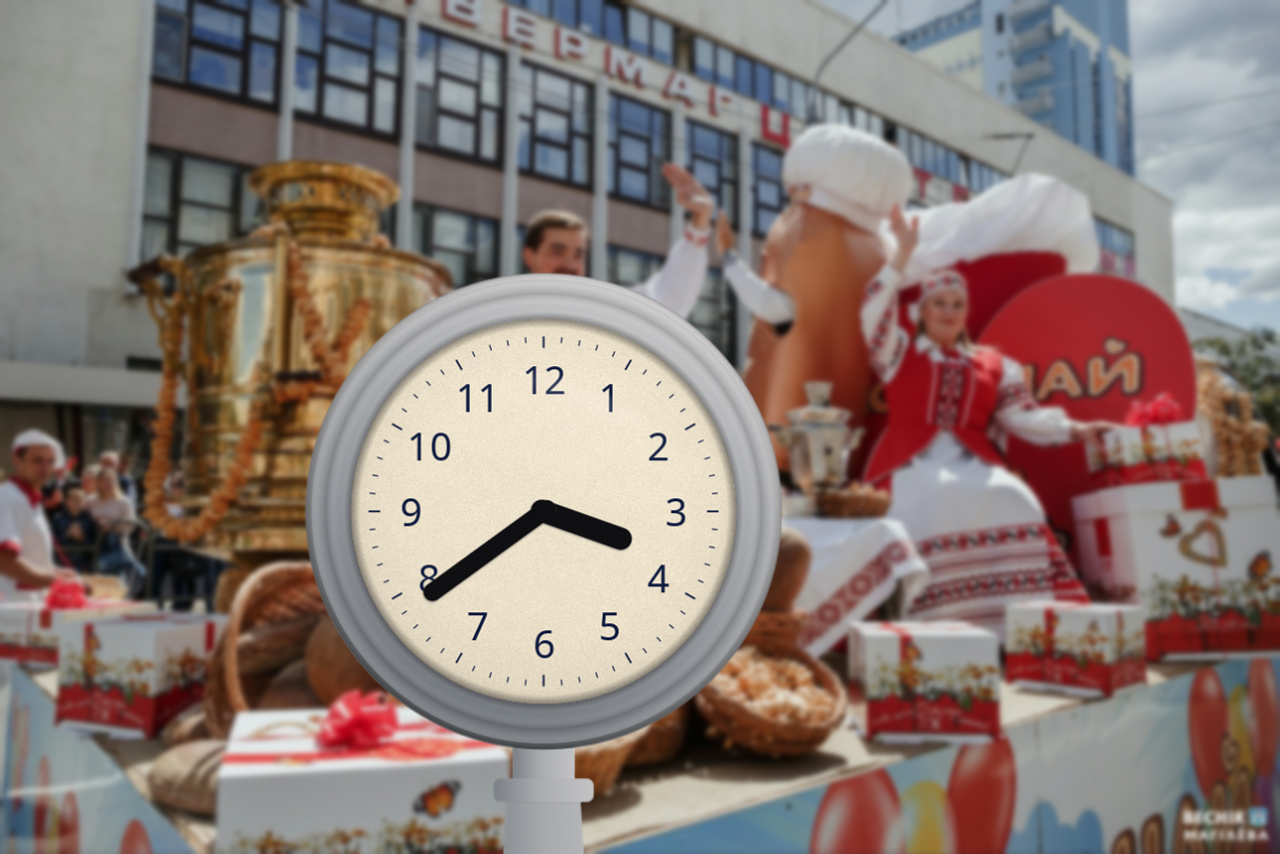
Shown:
3 h 39 min
